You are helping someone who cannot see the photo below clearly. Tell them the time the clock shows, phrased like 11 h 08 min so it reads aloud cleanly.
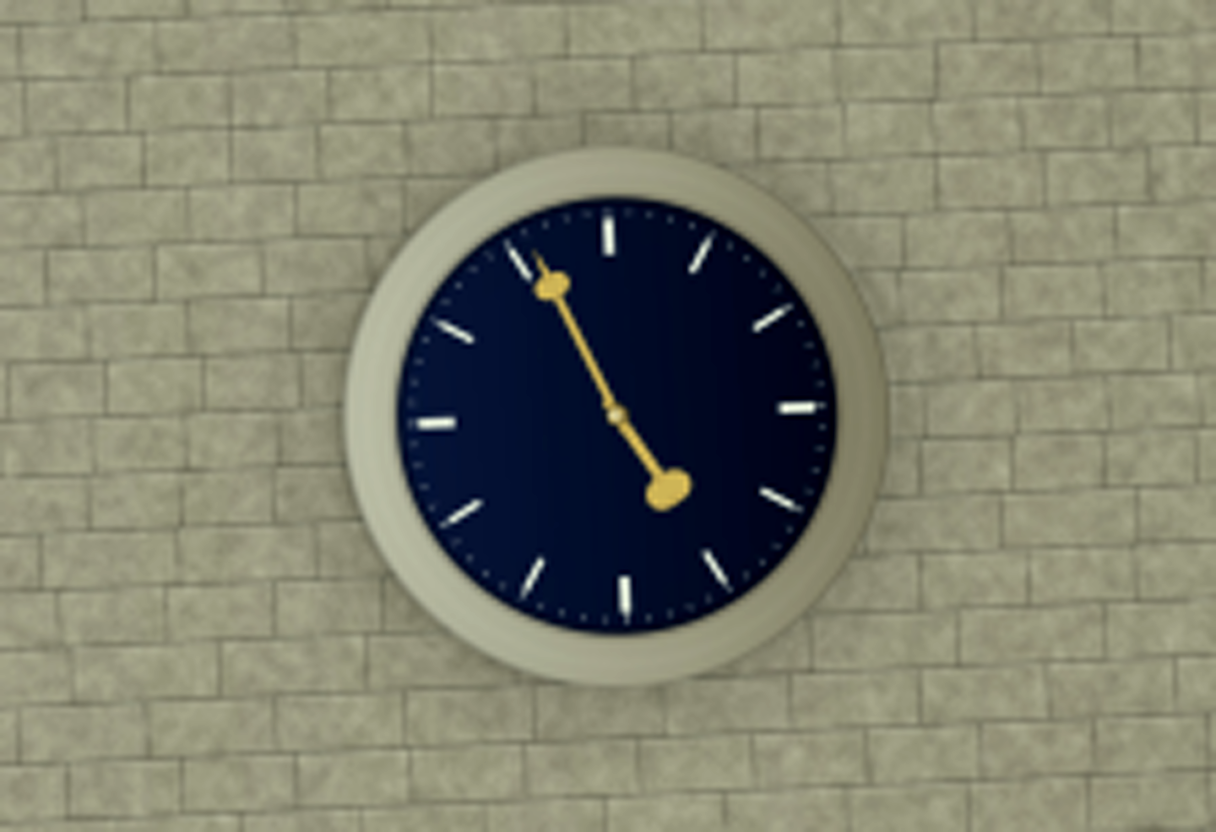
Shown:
4 h 56 min
